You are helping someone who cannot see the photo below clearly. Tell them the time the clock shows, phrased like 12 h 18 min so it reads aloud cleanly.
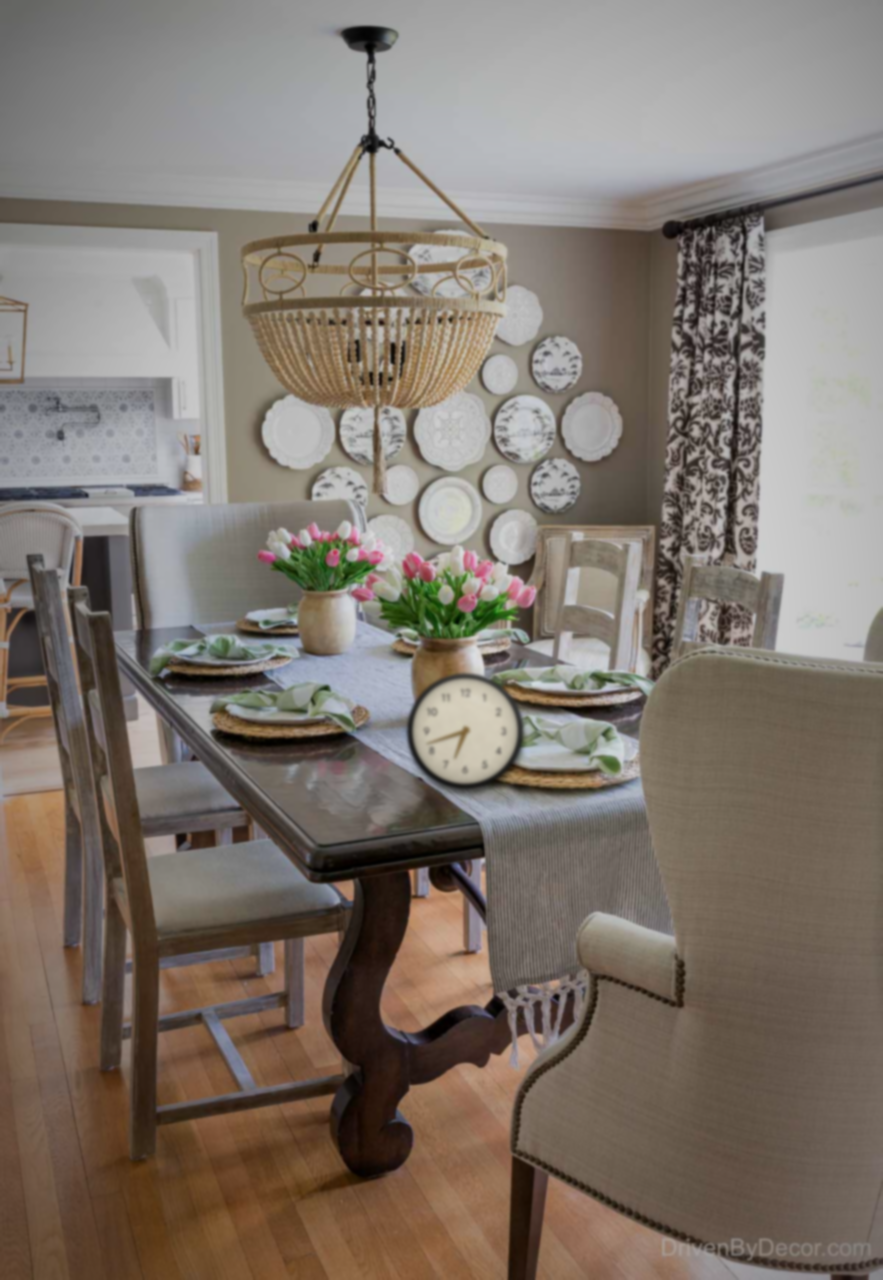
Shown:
6 h 42 min
